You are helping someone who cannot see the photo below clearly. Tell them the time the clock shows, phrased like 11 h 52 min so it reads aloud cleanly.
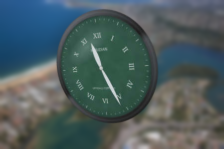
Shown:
11 h 26 min
